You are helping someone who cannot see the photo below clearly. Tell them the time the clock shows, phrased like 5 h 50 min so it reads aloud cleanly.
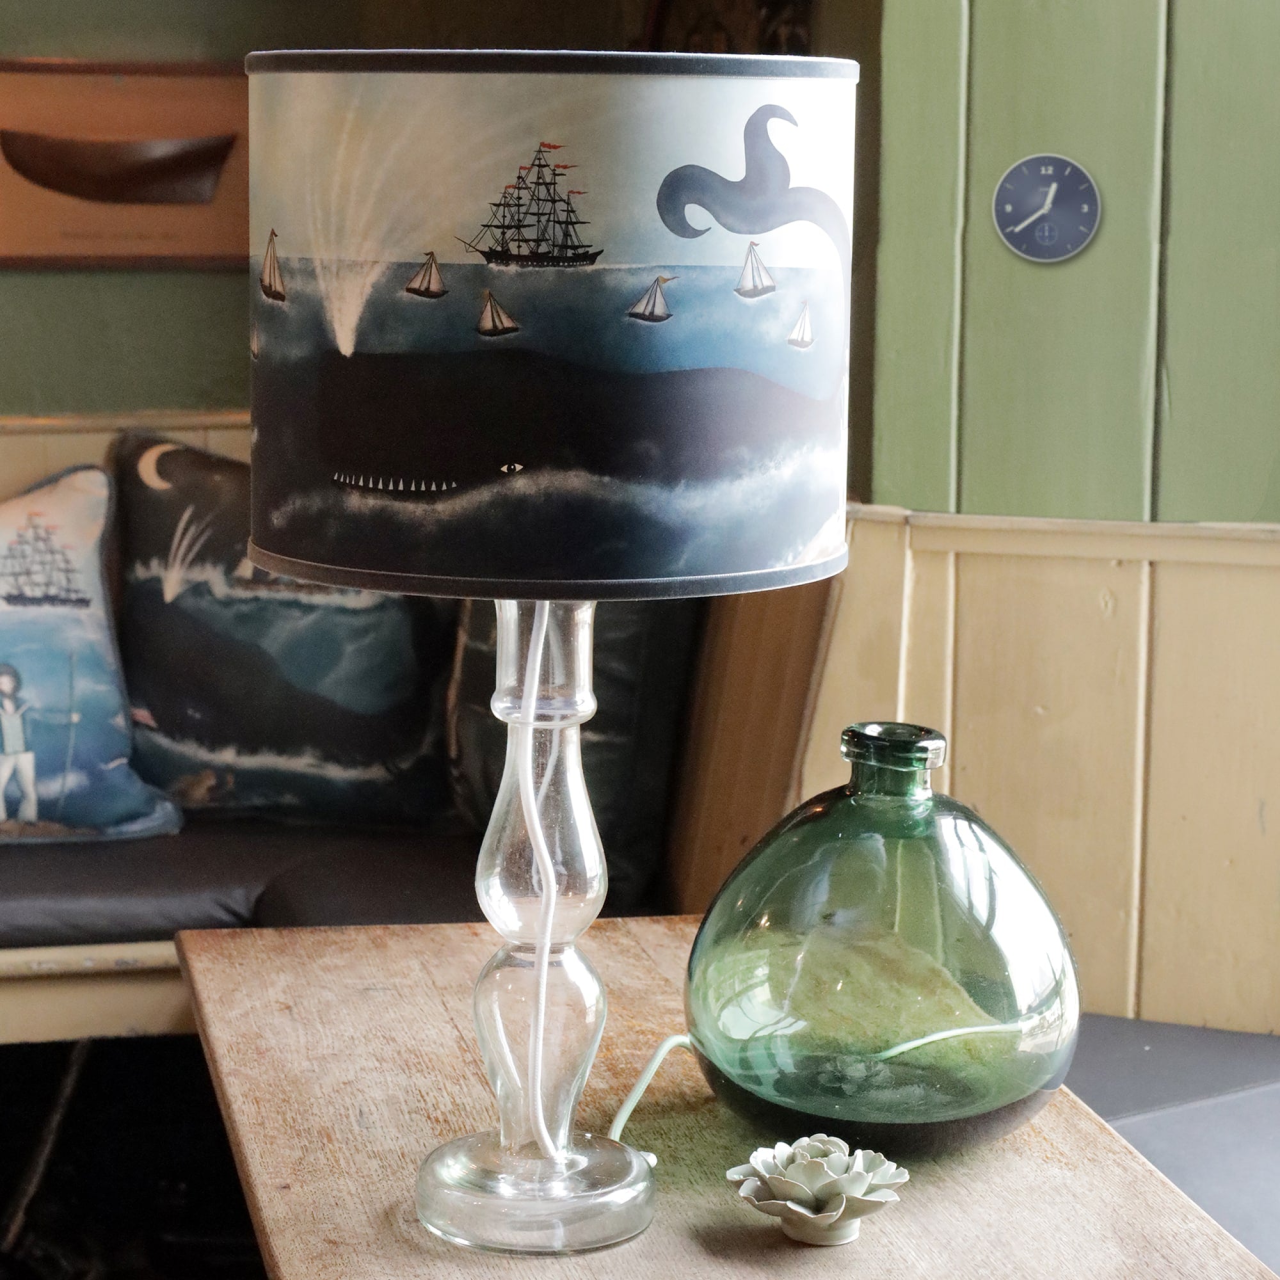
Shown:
12 h 39 min
